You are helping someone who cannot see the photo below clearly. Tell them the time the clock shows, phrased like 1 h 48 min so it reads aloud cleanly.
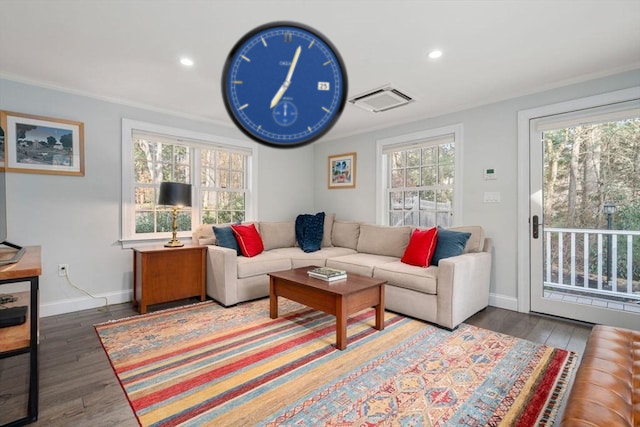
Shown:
7 h 03 min
